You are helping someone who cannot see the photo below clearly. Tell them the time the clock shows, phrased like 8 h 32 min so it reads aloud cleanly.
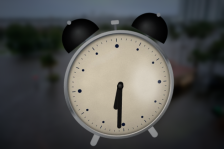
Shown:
6 h 31 min
